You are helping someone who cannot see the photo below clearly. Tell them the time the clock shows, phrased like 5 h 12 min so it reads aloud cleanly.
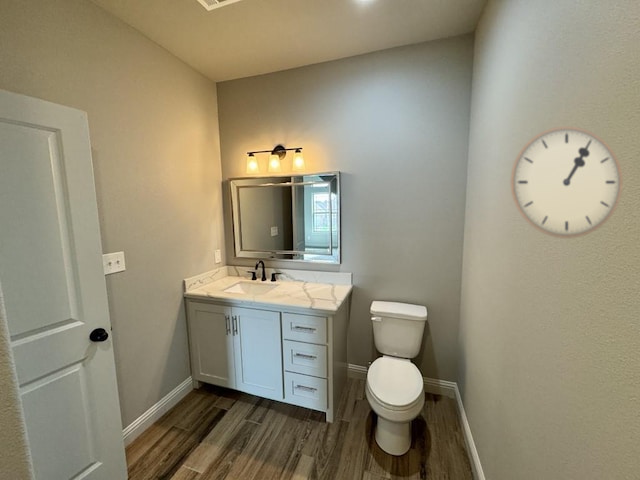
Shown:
1 h 05 min
